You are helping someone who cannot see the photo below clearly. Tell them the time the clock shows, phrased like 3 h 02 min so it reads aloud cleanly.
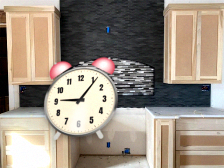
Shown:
9 h 06 min
